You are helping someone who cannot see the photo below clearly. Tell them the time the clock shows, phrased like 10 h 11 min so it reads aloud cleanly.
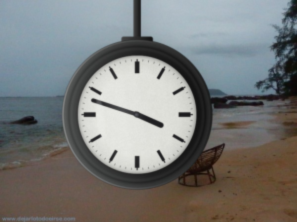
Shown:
3 h 48 min
